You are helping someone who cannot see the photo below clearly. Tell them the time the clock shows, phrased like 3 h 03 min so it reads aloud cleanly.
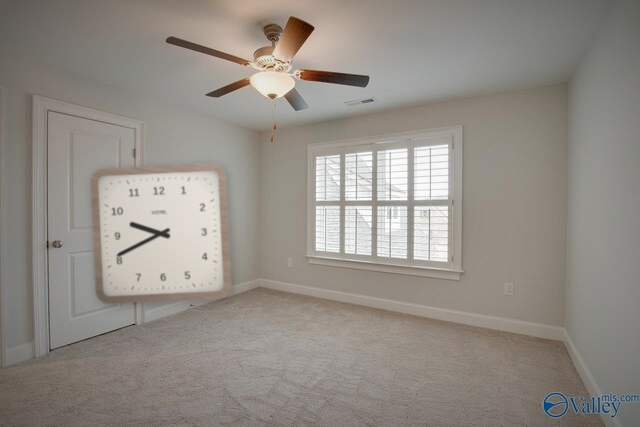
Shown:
9 h 41 min
